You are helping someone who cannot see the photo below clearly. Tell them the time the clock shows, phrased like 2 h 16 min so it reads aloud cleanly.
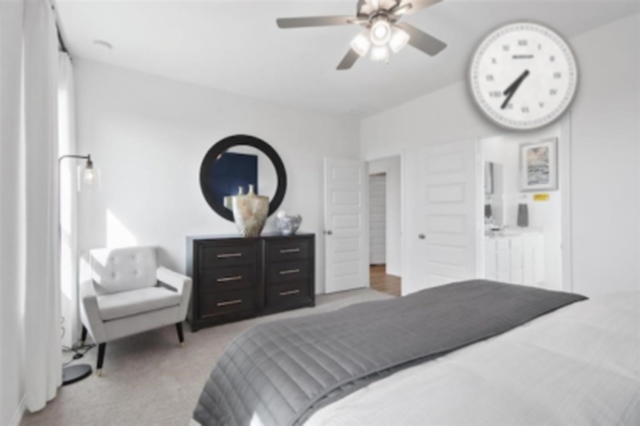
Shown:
7 h 36 min
